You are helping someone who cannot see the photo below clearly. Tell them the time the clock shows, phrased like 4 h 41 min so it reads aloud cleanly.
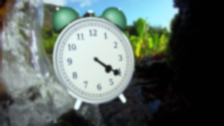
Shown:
4 h 21 min
